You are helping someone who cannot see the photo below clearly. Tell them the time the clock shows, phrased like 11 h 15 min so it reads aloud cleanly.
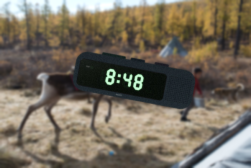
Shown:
8 h 48 min
